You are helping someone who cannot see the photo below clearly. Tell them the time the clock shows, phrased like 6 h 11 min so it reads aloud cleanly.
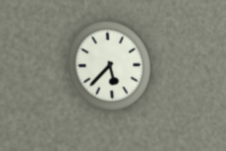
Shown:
5 h 38 min
